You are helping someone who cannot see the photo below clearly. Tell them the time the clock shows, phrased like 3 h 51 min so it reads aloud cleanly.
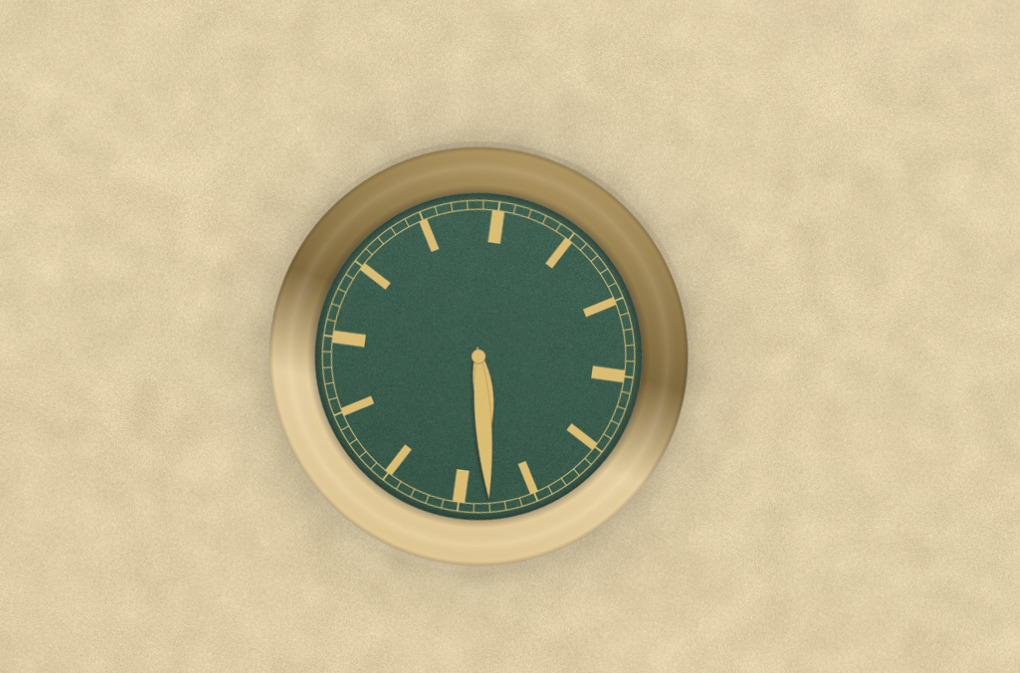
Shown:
5 h 28 min
